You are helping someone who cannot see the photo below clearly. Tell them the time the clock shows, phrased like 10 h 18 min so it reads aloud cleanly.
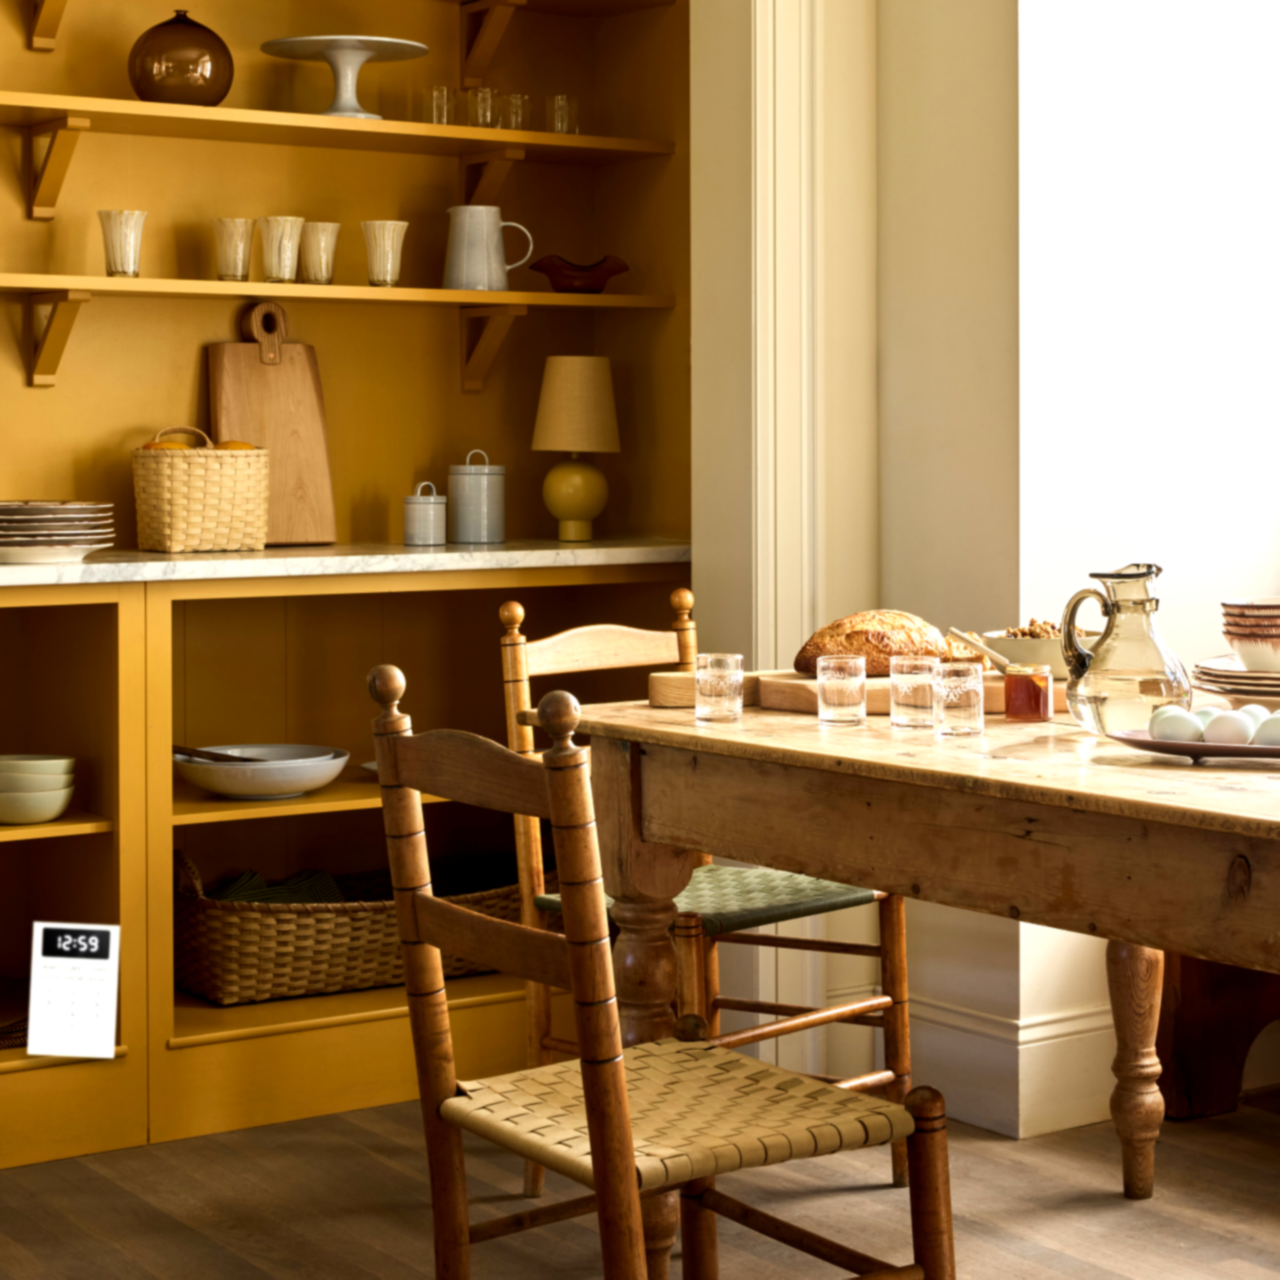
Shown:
12 h 59 min
